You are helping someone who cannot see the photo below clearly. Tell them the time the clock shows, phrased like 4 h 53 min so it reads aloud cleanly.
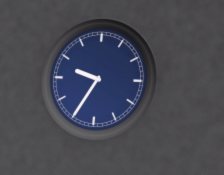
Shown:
9 h 35 min
